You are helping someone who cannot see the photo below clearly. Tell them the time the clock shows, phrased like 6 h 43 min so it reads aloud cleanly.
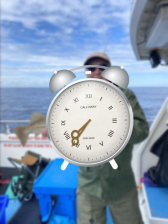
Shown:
7 h 36 min
